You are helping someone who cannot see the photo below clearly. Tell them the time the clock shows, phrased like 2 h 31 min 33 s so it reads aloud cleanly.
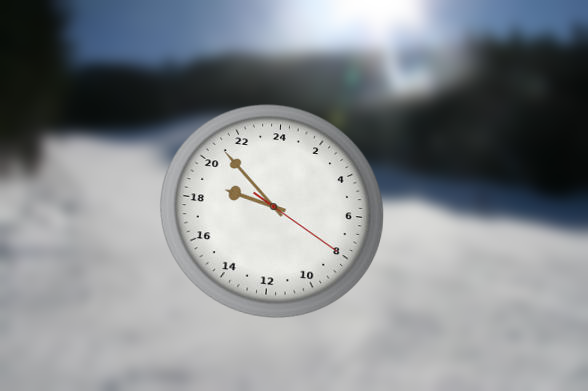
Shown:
18 h 52 min 20 s
